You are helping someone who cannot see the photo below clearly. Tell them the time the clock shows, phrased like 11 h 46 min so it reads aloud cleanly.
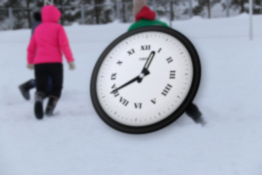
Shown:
12 h 40 min
